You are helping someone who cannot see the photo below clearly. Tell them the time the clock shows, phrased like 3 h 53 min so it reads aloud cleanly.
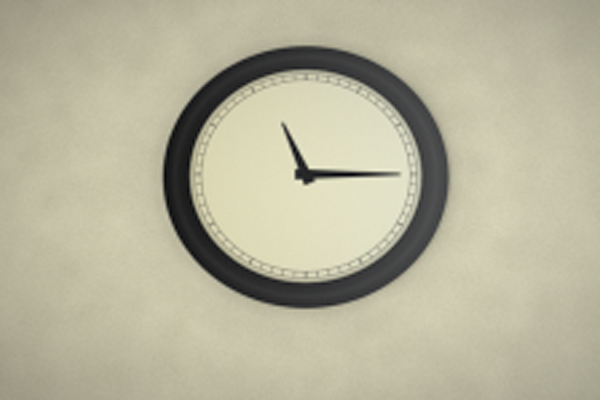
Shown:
11 h 15 min
